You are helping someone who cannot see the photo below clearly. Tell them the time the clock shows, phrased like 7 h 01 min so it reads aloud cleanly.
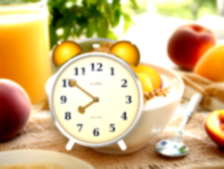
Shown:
7 h 51 min
